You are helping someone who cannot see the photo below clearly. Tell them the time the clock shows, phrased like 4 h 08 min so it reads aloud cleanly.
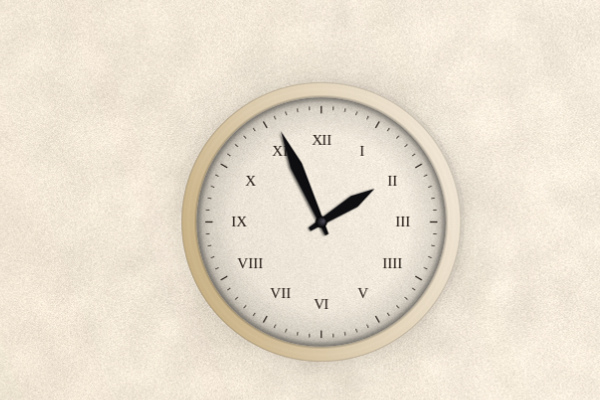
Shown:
1 h 56 min
